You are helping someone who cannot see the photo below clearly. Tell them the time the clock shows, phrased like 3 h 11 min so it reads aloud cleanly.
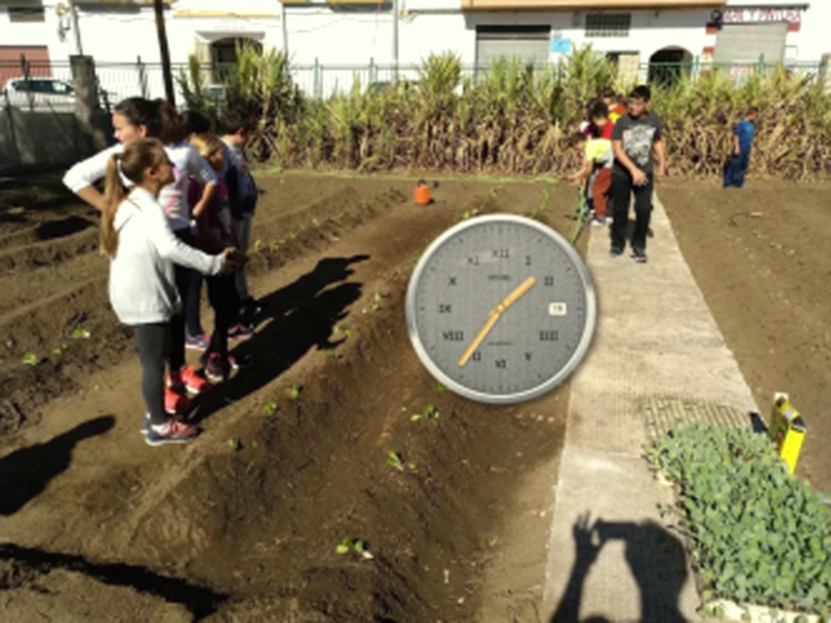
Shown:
1 h 36 min
